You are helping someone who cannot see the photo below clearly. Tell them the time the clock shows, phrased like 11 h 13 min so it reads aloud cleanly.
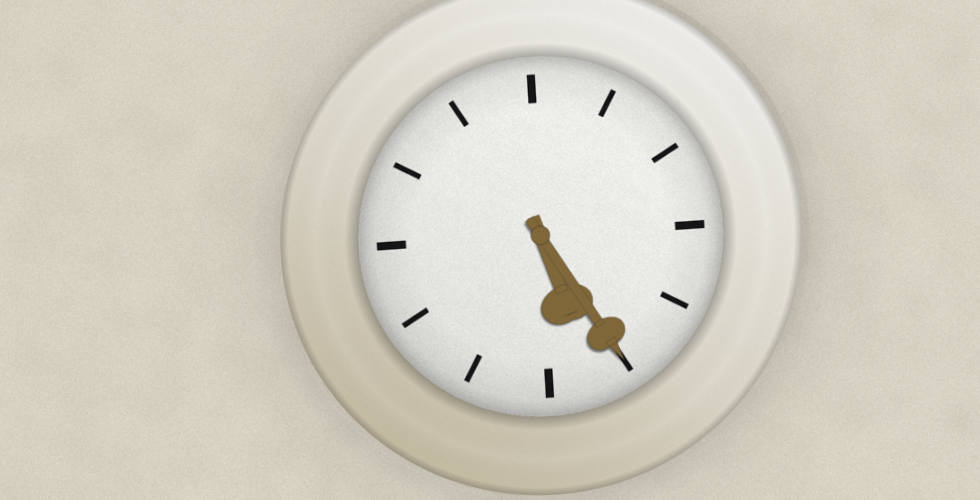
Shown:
5 h 25 min
